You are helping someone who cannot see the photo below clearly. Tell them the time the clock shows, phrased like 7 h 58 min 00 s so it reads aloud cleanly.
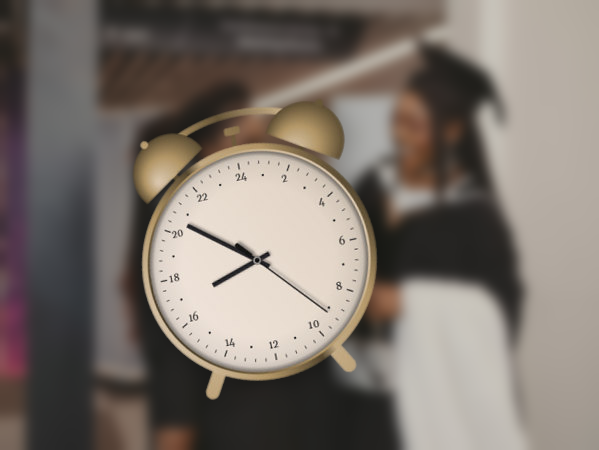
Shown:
16 h 51 min 23 s
